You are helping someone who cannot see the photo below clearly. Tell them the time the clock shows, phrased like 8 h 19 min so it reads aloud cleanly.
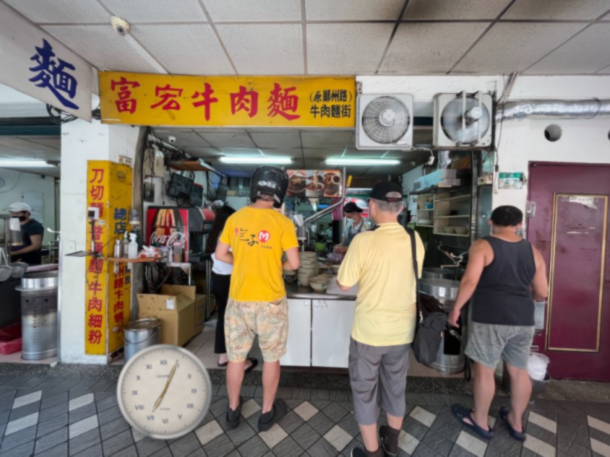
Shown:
7 h 04 min
